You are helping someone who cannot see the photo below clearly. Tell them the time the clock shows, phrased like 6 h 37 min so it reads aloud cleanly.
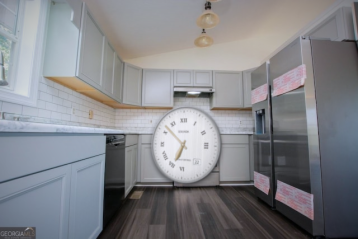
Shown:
6 h 52 min
